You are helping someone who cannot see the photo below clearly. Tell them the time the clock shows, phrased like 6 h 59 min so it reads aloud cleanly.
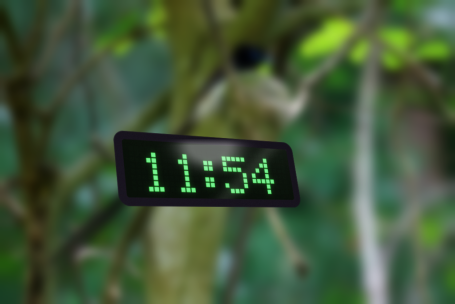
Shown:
11 h 54 min
